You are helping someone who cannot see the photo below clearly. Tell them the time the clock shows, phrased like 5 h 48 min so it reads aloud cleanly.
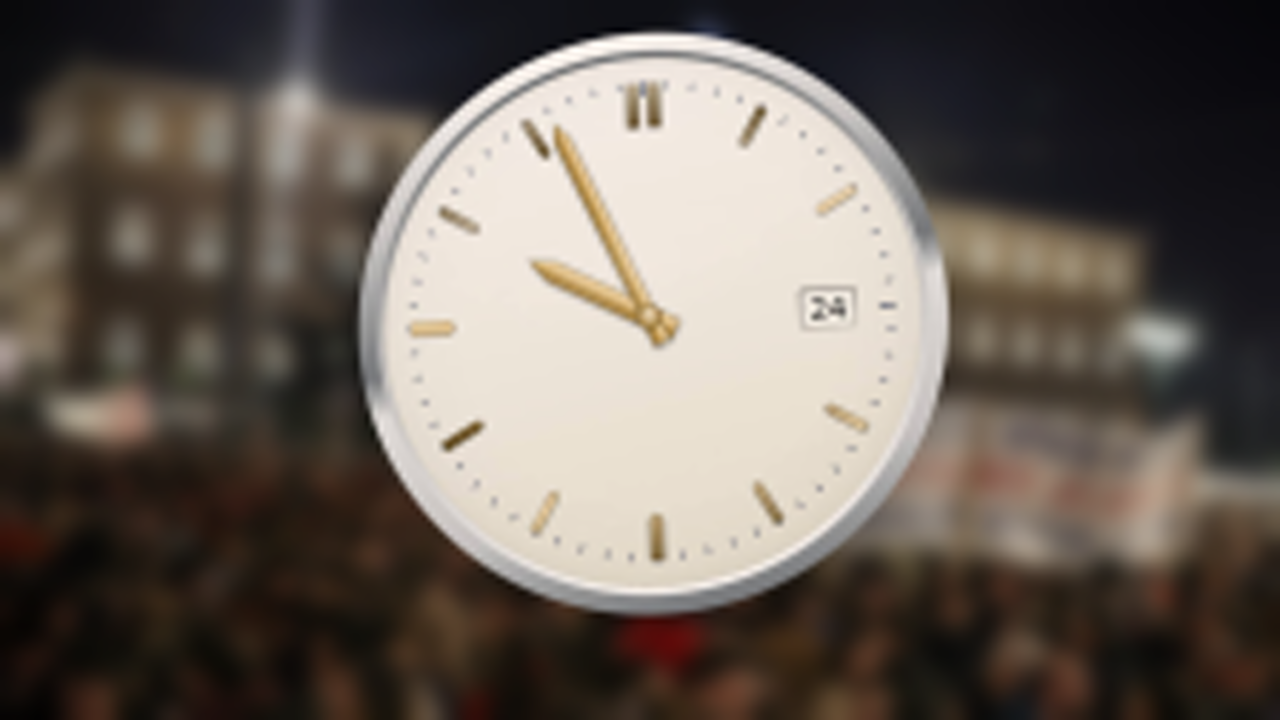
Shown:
9 h 56 min
